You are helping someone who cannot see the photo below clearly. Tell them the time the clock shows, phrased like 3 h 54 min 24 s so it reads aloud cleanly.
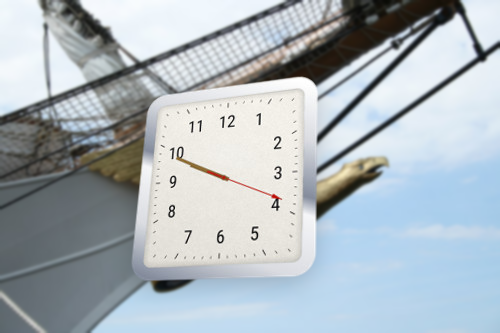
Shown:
9 h 49 min 19 s
